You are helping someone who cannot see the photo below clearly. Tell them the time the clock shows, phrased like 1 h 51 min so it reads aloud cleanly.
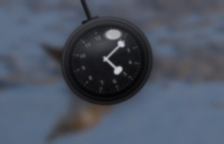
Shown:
5 h 11 min
